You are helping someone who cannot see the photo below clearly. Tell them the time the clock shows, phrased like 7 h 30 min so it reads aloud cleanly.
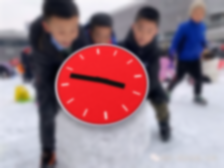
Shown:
3 h 48 min
